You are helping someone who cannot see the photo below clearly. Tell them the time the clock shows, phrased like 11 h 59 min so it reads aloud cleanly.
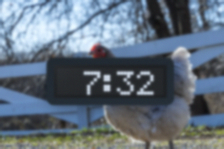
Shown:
7 h 32 min
